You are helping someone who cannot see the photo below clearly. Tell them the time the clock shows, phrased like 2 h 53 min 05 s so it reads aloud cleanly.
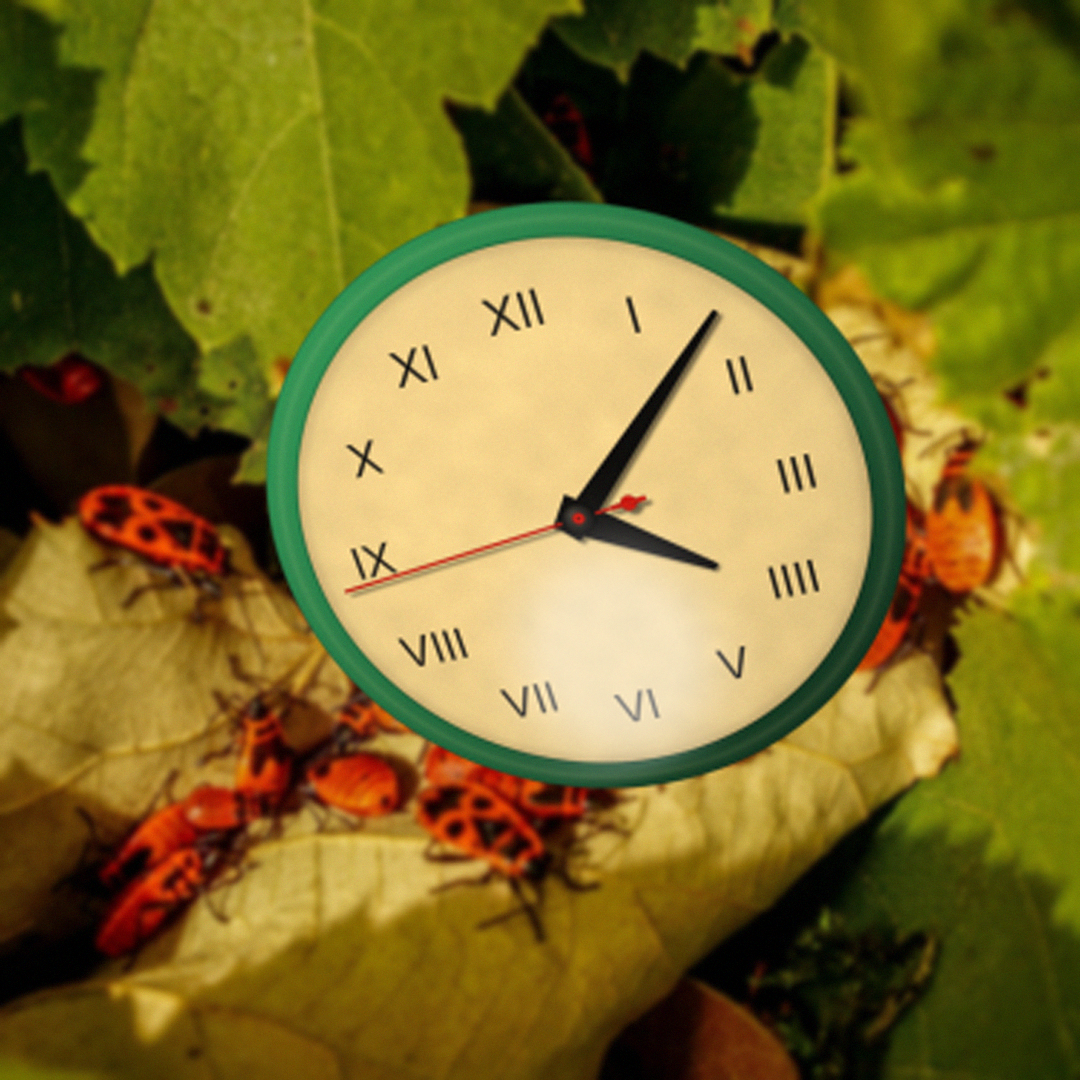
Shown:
4 h 07 min 44 s
